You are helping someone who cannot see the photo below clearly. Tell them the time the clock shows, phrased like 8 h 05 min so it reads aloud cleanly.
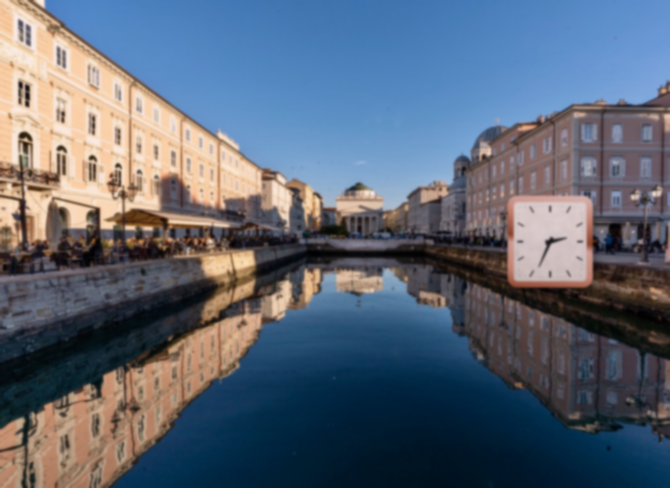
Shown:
2 h 34 min
